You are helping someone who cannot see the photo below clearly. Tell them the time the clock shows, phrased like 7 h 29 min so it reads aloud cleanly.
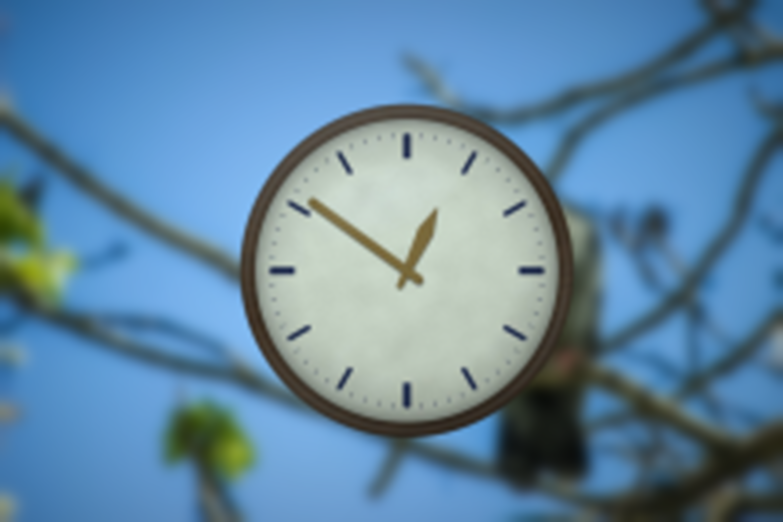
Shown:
12 h 51 min
